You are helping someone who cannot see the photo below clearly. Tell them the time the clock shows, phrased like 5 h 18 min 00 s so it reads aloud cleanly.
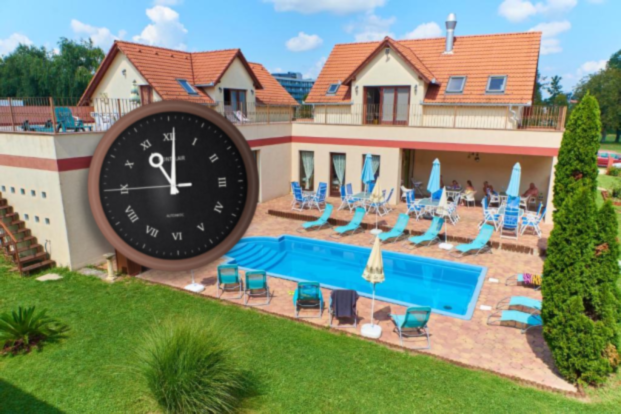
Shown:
11 h 00 min 45 s
